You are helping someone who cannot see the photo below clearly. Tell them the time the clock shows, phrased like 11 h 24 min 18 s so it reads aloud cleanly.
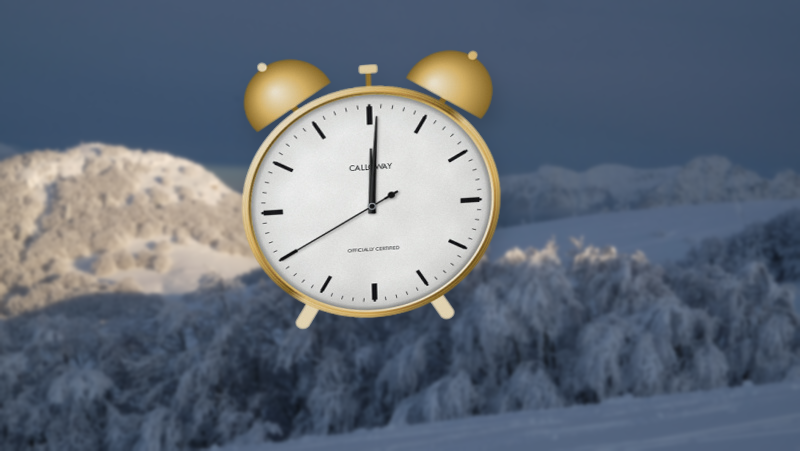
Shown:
12 h 00 min 40 s
